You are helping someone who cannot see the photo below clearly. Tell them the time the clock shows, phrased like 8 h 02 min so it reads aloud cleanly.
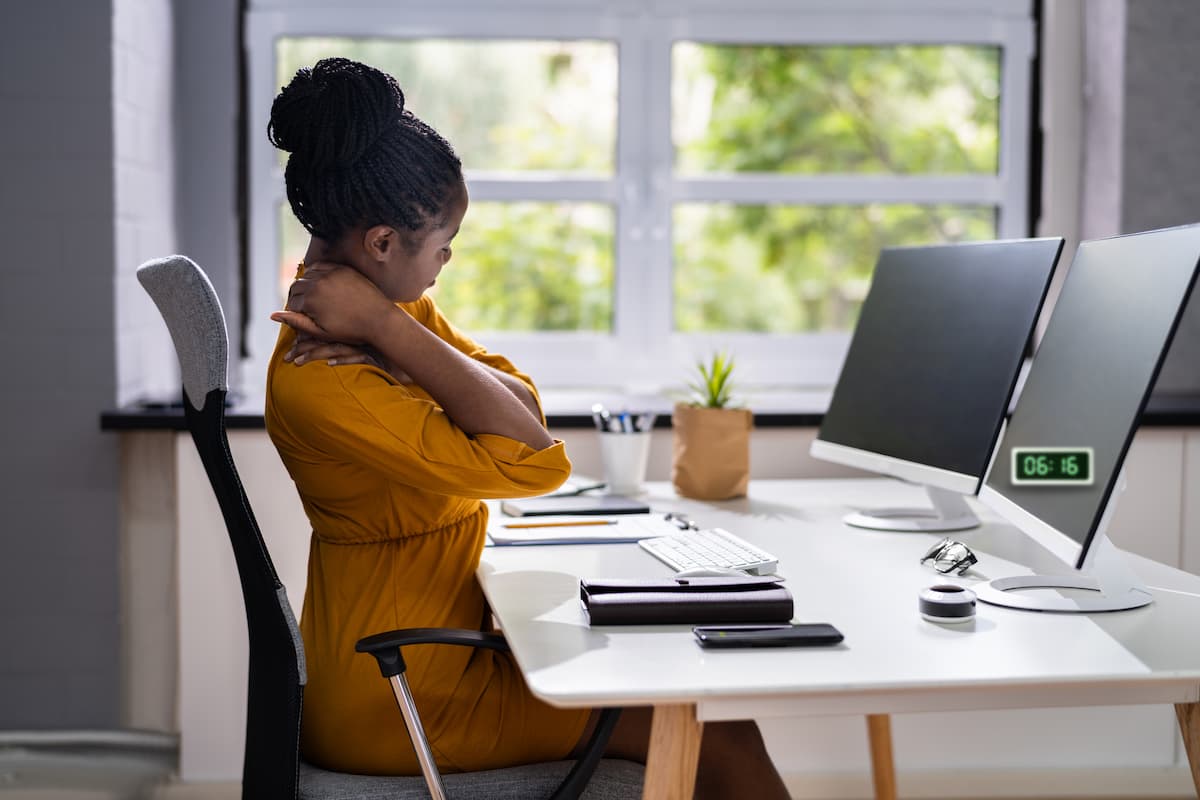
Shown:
6 h 16 min
